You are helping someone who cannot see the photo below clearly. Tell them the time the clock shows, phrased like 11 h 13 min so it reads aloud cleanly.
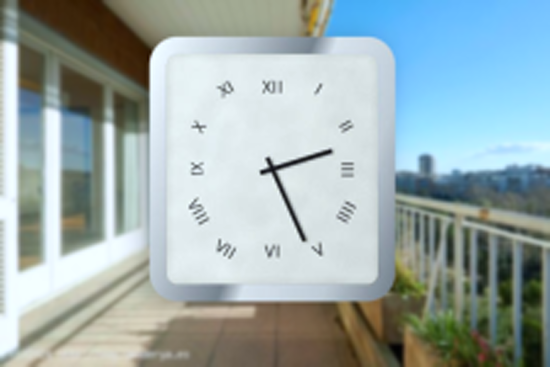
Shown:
2 h 26 min
